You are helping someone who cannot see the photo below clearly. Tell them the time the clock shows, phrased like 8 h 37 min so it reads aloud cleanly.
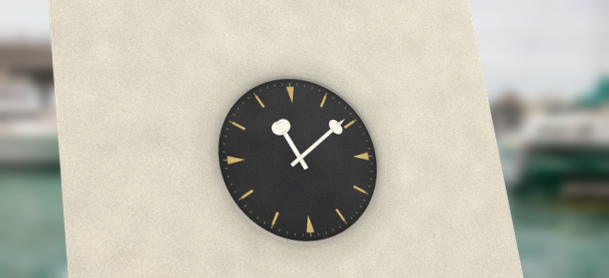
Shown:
11 h 09 min
